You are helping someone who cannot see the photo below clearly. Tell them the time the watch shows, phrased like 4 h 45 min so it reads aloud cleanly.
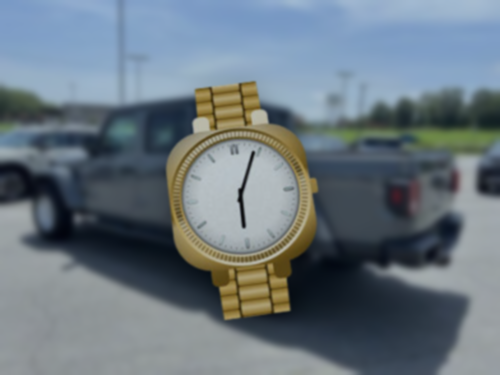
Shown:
6 h 04 min
